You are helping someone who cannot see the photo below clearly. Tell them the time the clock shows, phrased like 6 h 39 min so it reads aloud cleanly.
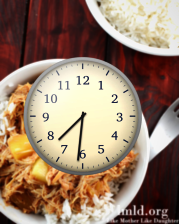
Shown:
7 h 31 min
